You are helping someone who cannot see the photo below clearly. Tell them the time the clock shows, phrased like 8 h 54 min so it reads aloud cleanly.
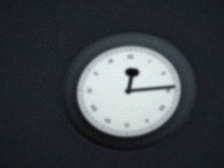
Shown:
12 h 14 min
